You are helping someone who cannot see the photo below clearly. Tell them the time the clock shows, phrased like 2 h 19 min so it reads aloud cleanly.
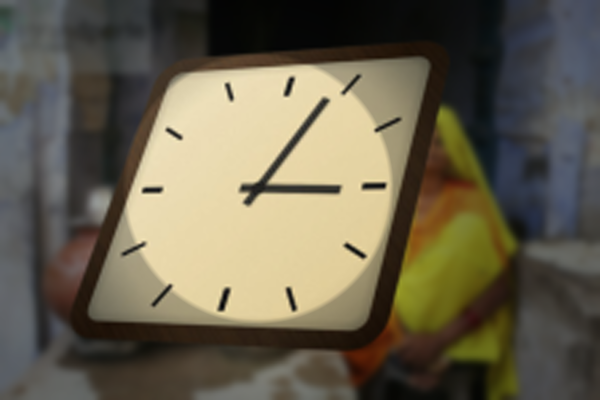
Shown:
3 h 04 min
